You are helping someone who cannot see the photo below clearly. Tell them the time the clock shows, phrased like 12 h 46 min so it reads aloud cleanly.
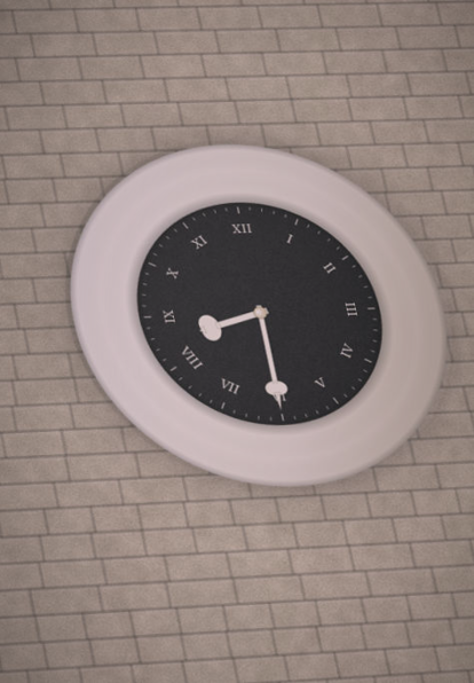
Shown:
8 h 30 min
